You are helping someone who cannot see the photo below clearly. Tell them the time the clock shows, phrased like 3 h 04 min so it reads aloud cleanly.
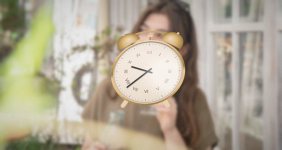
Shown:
9 h 38 min
